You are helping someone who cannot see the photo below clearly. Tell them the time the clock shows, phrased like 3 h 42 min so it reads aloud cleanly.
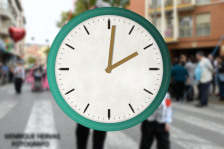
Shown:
2 h 01 min
